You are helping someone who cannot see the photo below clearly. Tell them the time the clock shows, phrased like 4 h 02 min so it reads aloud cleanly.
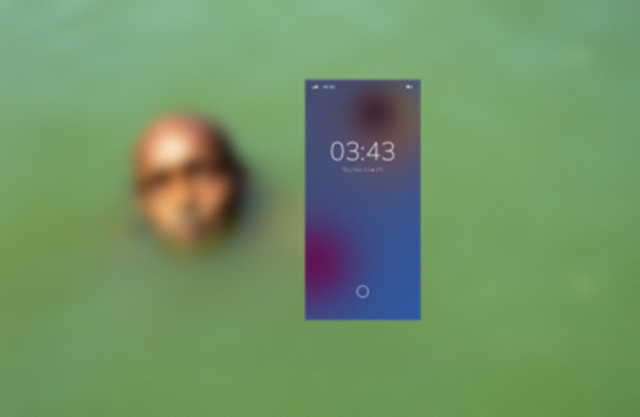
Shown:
3 h 43 min
